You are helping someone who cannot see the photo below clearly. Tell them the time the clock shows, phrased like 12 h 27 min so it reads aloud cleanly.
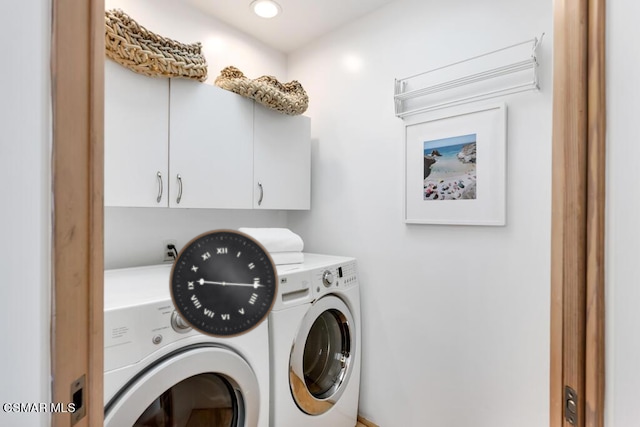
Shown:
9 h 16 min
